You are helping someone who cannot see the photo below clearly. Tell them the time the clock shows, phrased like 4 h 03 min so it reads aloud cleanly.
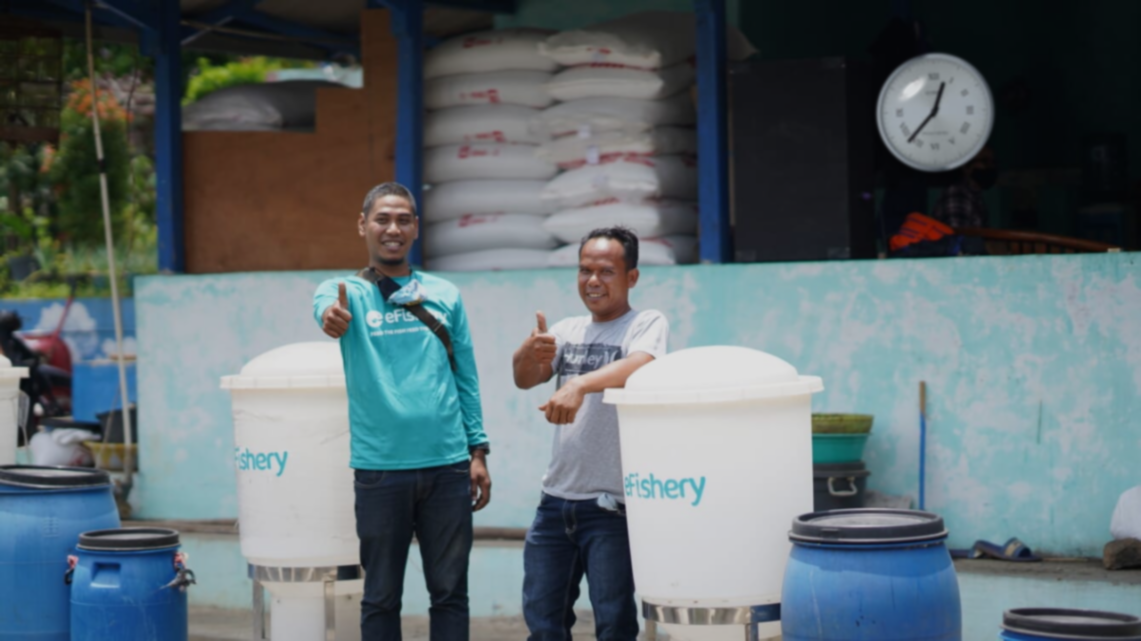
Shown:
12 h 37 min
